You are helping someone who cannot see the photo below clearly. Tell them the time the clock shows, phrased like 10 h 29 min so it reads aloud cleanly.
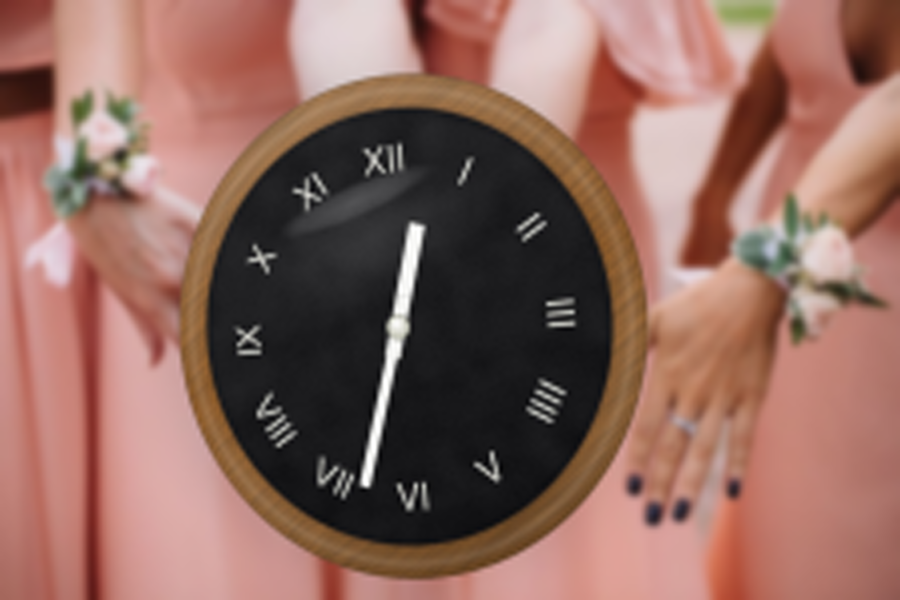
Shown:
12 h 33 min
